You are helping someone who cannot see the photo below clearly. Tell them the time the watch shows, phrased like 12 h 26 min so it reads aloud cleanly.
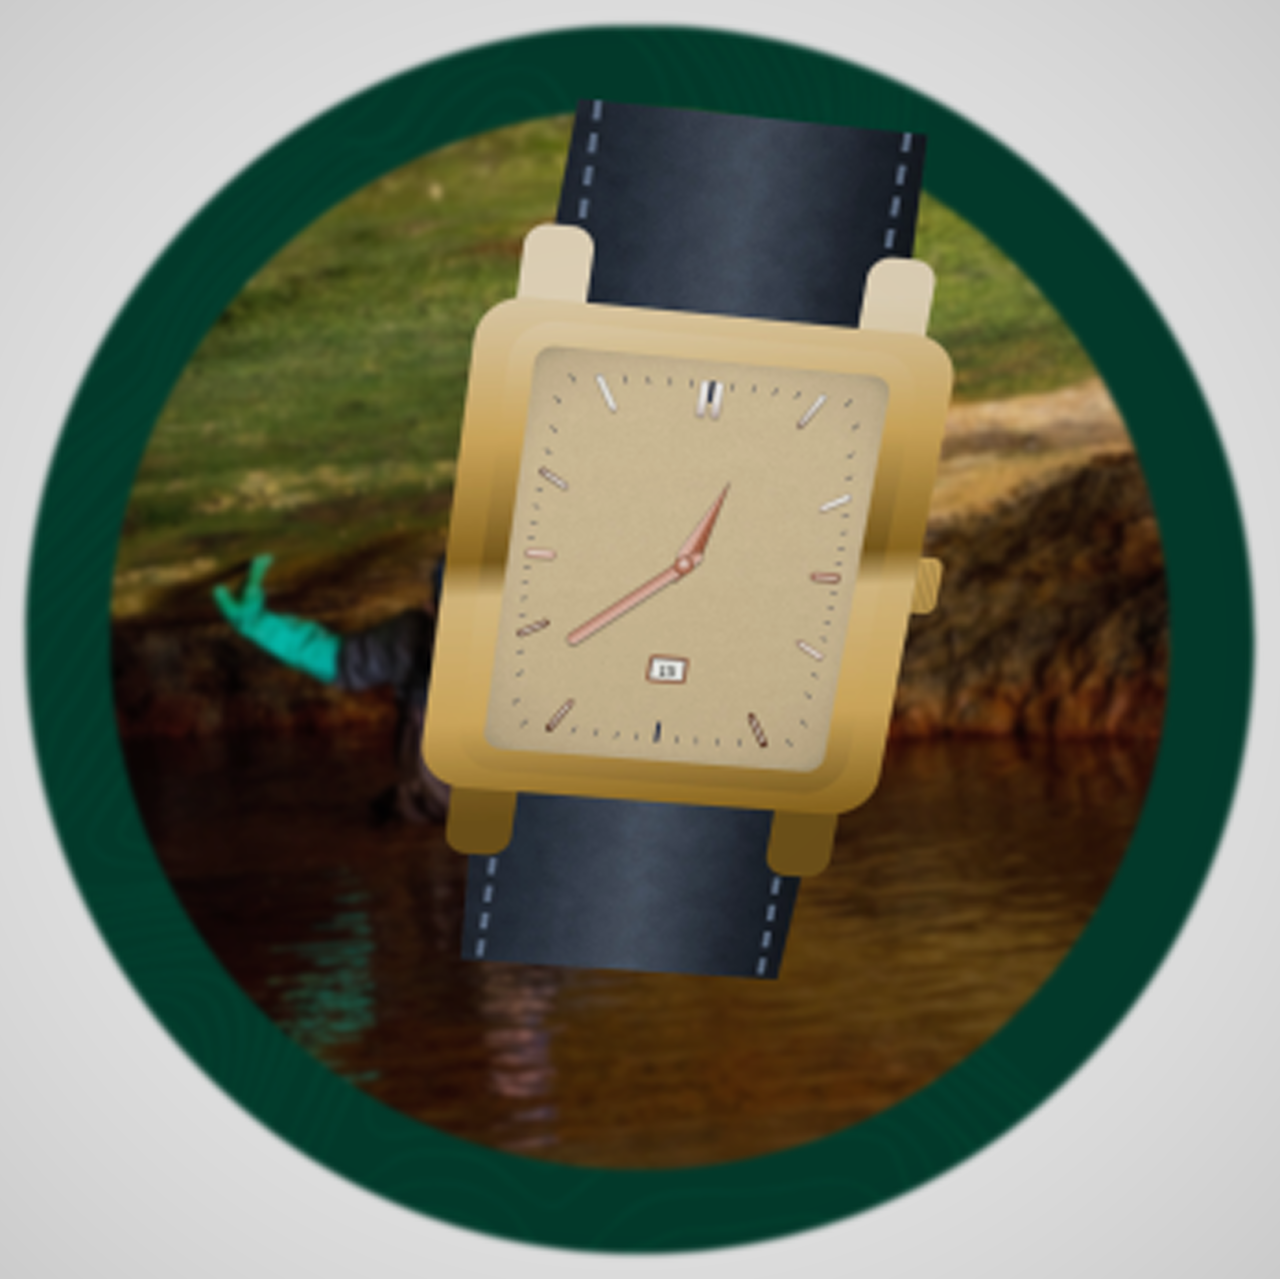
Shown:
12 h 38 min
